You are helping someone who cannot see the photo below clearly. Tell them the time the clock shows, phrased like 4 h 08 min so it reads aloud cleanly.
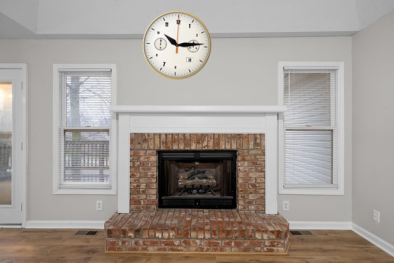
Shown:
10 h 14 min
